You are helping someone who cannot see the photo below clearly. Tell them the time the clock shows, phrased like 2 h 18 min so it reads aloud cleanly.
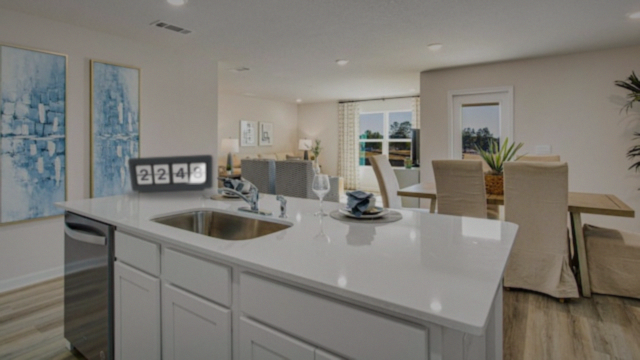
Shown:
22 h 48 min
